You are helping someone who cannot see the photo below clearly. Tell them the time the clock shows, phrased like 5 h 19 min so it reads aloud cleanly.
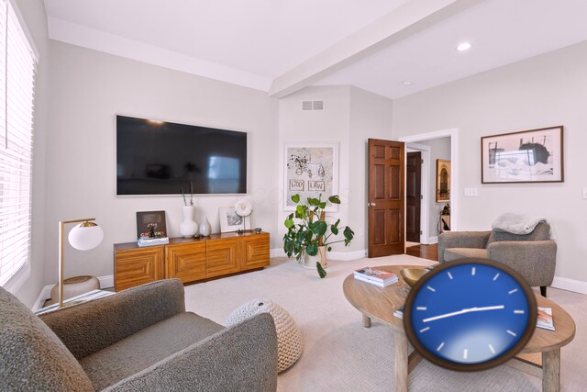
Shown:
2 h 42 min
